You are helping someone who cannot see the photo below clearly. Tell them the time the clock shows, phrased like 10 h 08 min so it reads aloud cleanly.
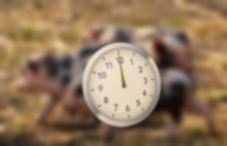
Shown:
12 h 00 min
